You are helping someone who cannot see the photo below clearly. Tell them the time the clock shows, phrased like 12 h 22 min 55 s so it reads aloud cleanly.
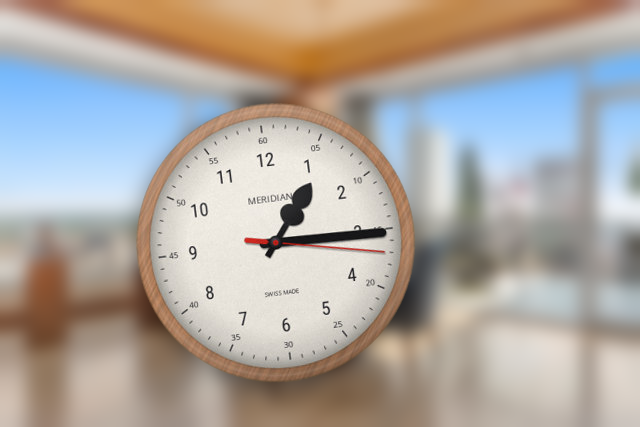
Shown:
1 h 15 min 17 s
